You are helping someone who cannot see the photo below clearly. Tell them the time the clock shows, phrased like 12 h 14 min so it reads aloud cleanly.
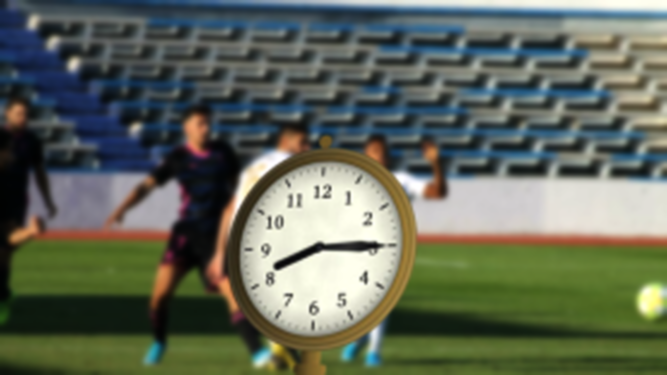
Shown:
8 h 15 min
